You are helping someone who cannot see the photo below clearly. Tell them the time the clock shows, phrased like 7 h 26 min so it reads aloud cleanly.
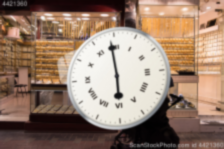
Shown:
5 h 59 min
